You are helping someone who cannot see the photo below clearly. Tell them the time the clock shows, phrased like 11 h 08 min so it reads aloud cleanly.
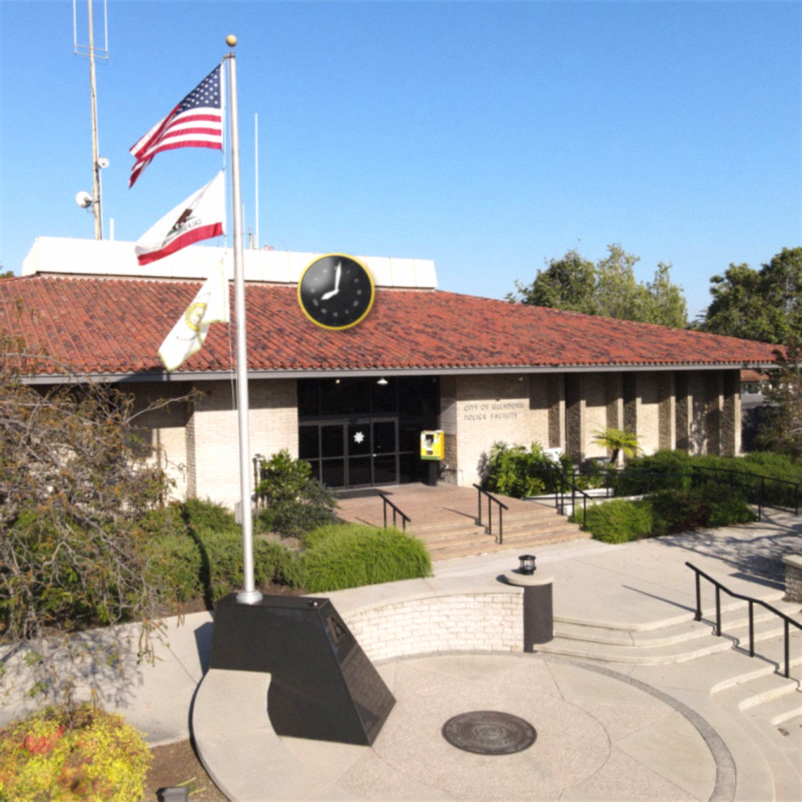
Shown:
8 h 01 min
